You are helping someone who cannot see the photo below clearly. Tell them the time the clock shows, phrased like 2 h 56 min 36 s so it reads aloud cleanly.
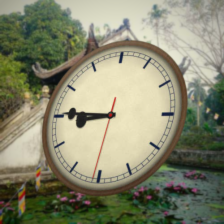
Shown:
8 h 45 min 31 s
